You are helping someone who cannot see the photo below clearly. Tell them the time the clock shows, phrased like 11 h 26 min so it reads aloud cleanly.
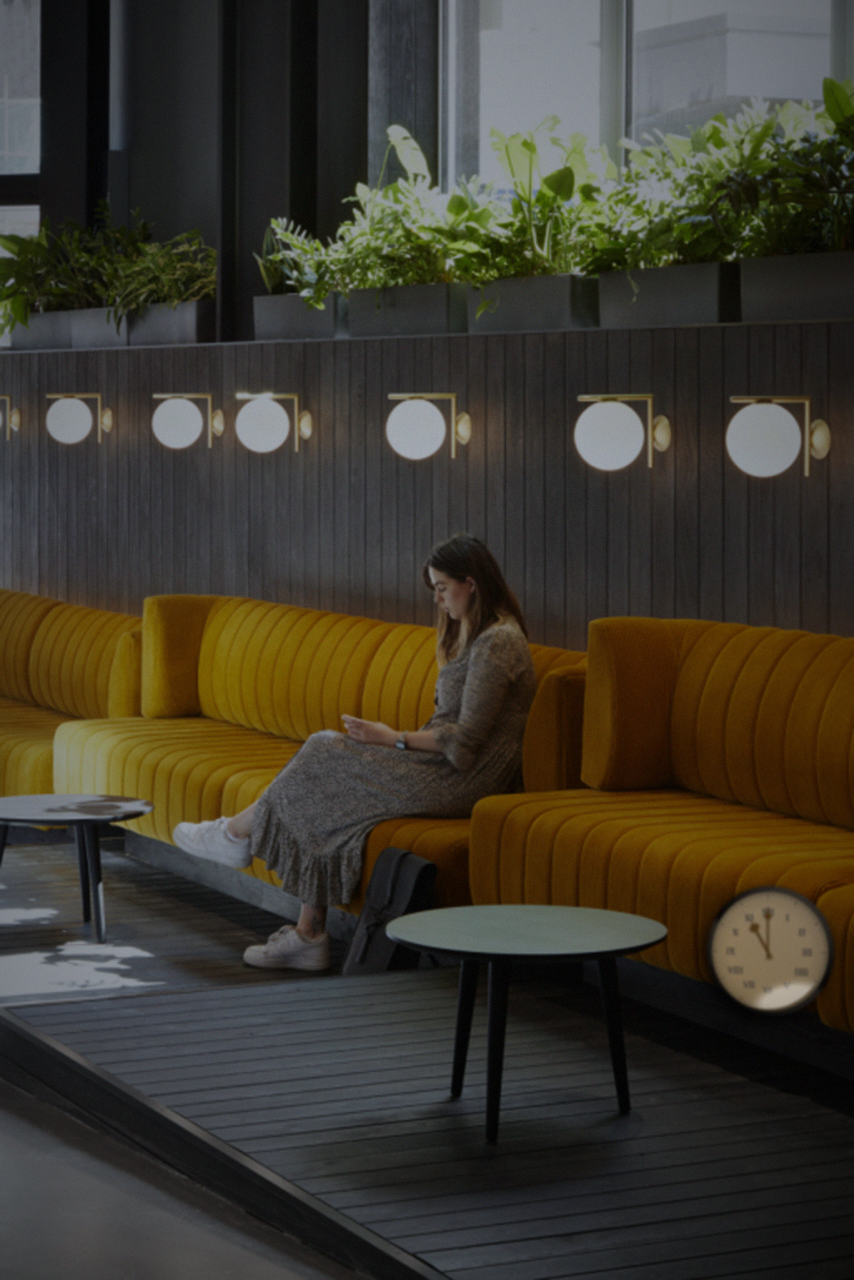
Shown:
11 h 00 min
